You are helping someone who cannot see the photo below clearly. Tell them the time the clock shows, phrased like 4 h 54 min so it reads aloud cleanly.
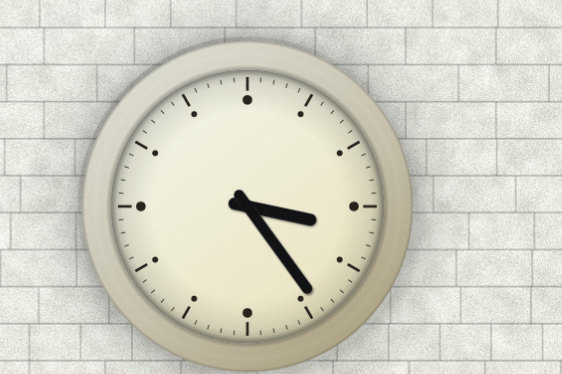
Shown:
3 h 24 min
